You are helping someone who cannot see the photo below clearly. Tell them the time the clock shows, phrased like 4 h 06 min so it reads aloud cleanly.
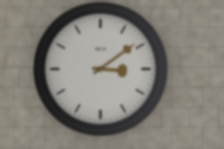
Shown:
3 h 09 min
